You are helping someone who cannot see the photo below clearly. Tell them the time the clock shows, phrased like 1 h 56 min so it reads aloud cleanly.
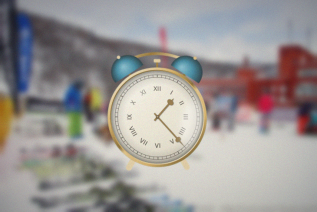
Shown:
1 h 23 min
